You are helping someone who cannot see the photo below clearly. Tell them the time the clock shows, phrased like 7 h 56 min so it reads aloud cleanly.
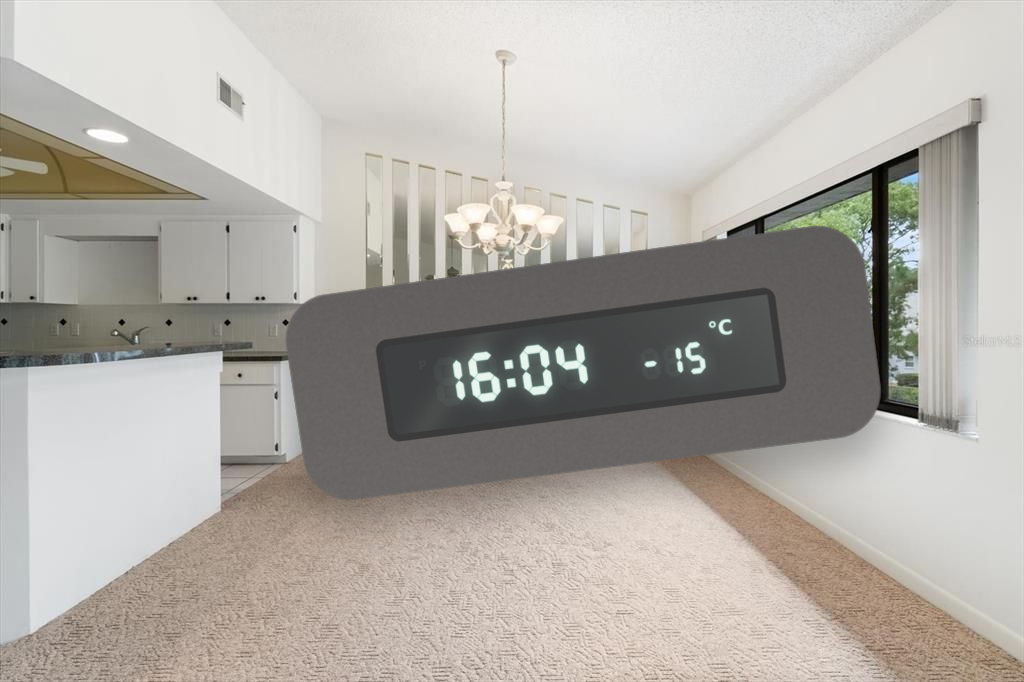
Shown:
16 h 04 min
